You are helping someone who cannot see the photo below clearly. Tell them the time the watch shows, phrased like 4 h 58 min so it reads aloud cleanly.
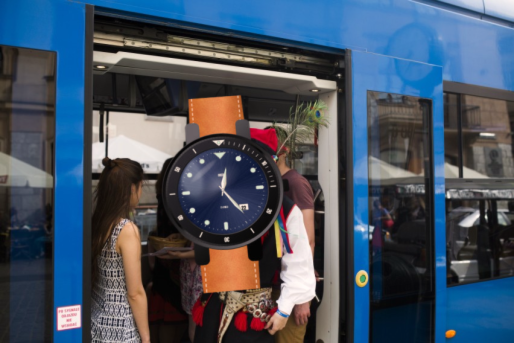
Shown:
12 h 24 min
